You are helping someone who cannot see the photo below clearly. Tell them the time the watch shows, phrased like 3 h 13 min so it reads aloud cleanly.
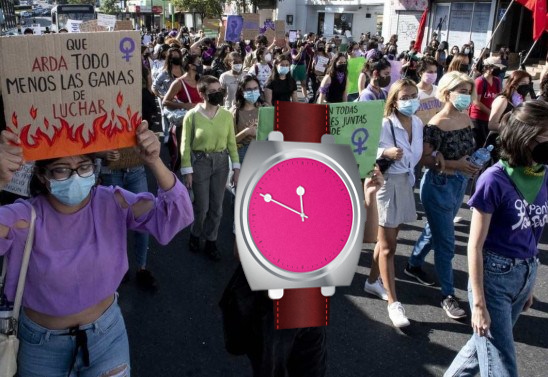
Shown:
11 h 49 min
